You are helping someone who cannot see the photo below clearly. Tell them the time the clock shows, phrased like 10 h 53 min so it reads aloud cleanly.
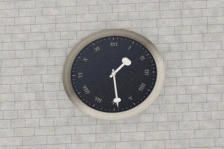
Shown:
1 h 29 min
